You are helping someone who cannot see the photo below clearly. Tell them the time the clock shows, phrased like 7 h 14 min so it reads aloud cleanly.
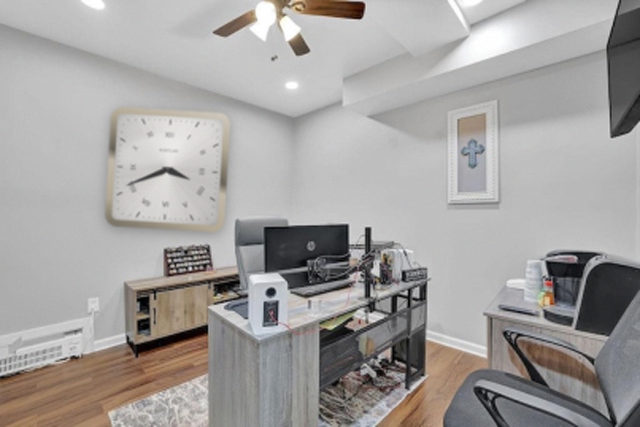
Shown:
3 h 41 min
